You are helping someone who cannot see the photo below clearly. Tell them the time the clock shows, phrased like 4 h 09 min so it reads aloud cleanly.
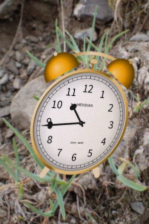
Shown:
10 h 44 min
